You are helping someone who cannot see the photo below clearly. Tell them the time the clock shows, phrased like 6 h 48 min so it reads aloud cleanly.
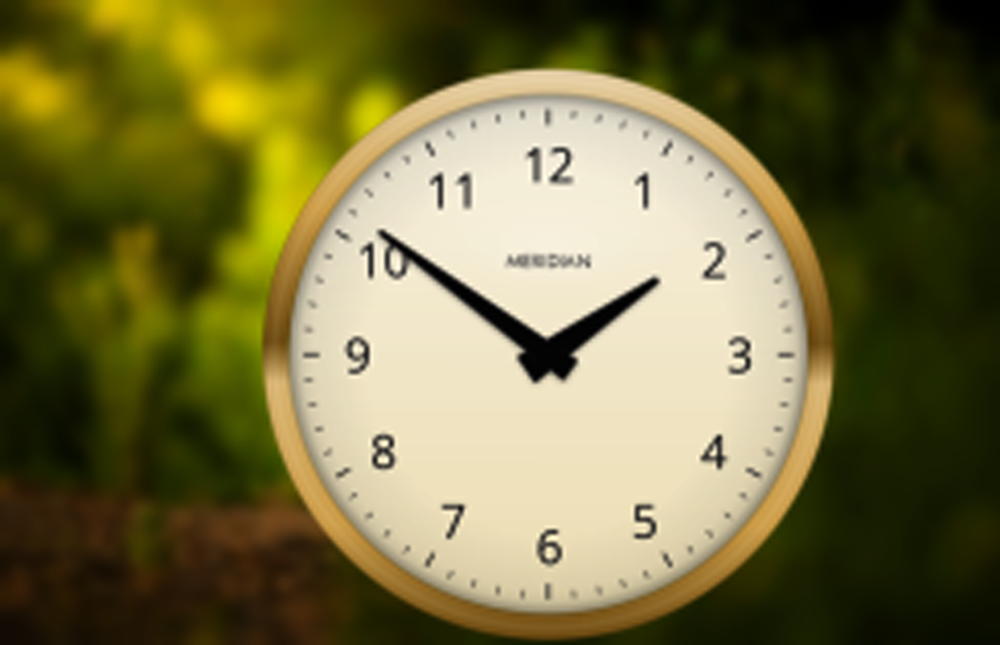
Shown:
1 h 51 min
